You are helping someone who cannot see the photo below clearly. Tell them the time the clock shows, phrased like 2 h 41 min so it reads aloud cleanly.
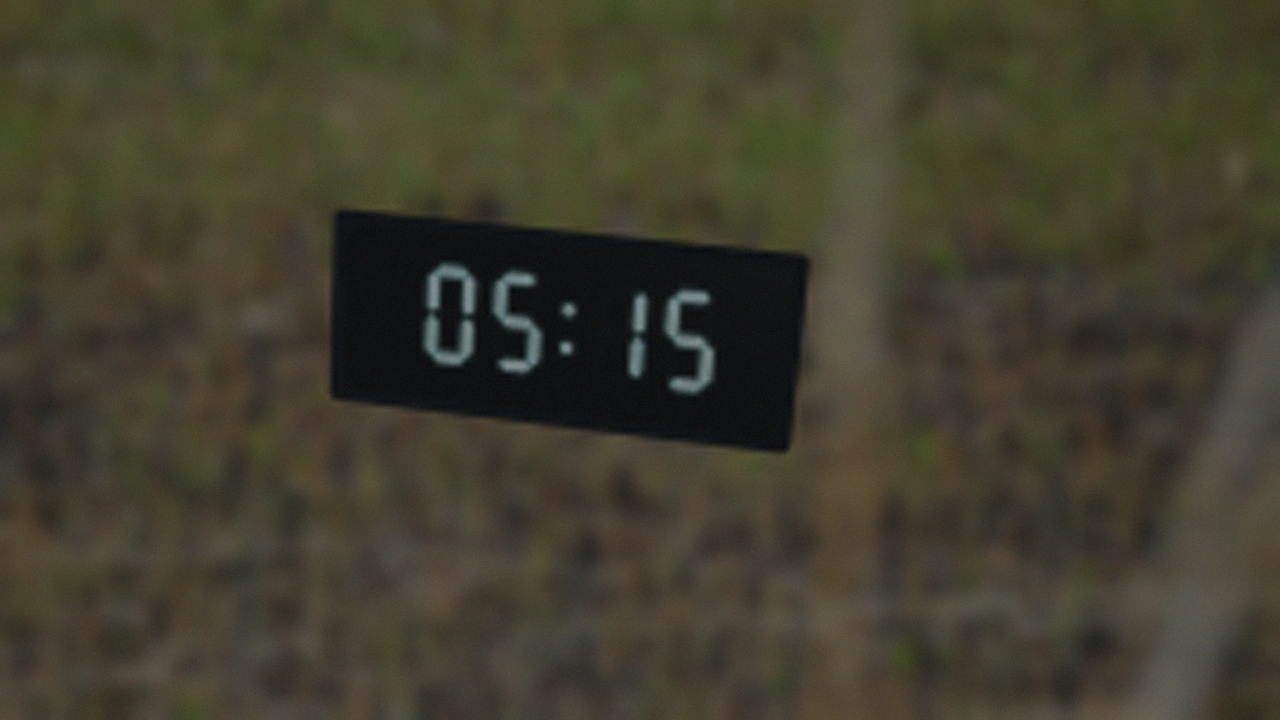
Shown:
5 h 15 min
